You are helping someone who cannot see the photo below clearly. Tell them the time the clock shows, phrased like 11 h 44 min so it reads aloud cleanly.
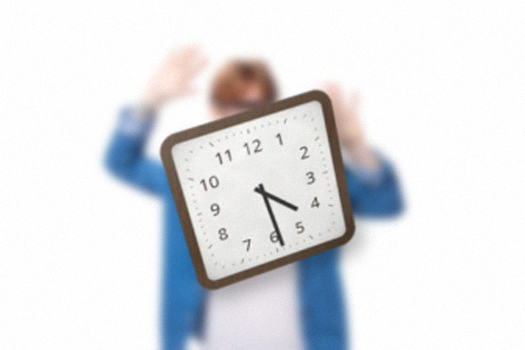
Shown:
4 h 29 min
